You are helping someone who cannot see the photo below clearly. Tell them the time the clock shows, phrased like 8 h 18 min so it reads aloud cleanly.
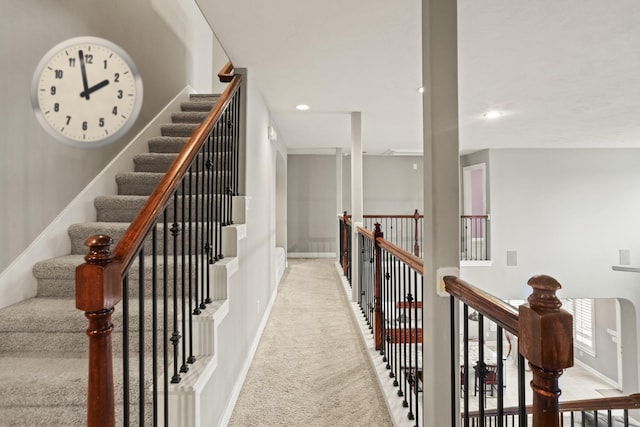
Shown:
1 h 58 min
